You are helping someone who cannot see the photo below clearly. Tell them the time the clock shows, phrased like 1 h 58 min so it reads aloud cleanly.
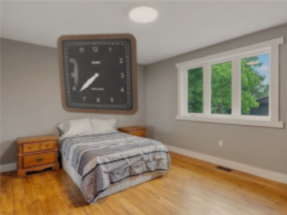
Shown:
7 h 38 min
